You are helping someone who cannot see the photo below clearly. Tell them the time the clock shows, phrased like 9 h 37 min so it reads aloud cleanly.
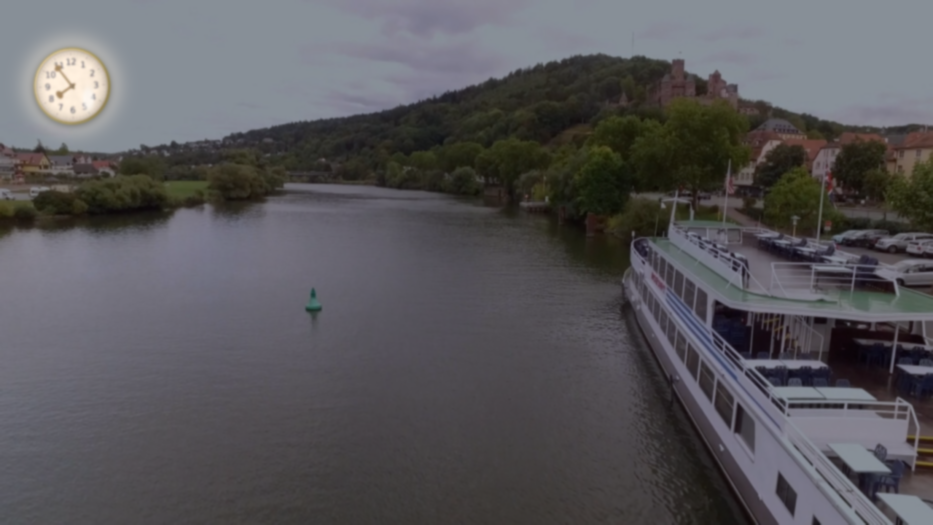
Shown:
7 h 54 min
